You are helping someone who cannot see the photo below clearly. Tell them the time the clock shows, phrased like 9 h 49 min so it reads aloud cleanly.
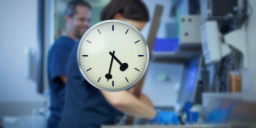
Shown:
4 h 32 min
